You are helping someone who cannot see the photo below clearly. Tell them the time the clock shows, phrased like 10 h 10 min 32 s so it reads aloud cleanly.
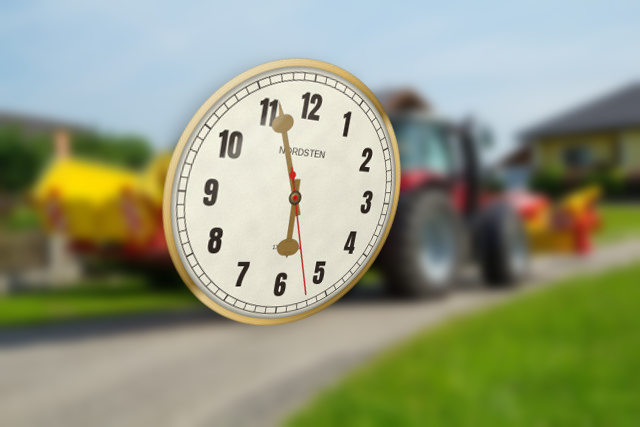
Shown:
5 h 56 min 27 s
